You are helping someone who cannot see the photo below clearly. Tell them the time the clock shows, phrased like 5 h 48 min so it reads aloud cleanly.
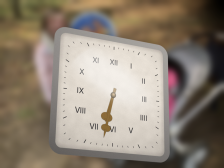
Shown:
6 h 32 min
